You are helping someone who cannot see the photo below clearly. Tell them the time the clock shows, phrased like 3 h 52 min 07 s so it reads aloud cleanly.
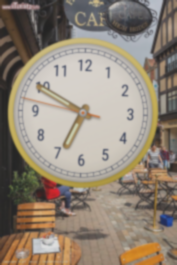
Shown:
6 h 49 min 47 s
